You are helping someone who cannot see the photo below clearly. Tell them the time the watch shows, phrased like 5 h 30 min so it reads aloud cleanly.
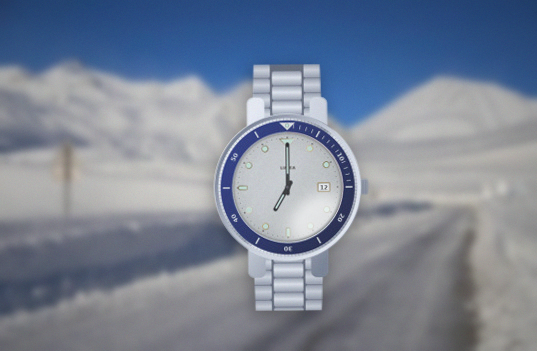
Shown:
7 h 00 min
